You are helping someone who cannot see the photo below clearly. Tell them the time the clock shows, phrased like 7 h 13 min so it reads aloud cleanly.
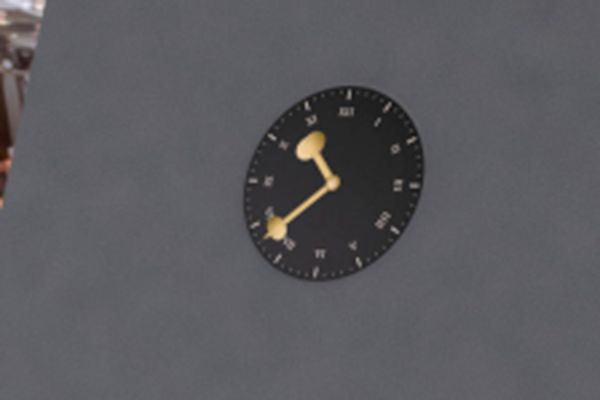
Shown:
10 h 38 min
